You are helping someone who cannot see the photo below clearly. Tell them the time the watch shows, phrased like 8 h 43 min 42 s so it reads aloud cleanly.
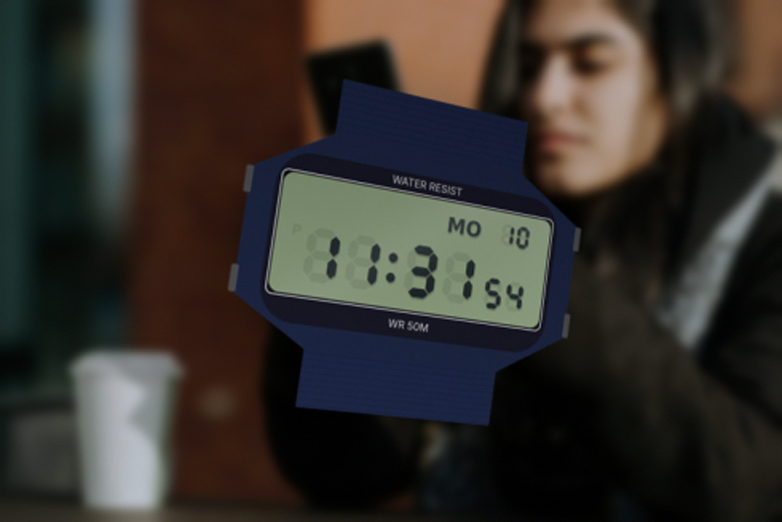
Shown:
11 h 31 min 54 s
